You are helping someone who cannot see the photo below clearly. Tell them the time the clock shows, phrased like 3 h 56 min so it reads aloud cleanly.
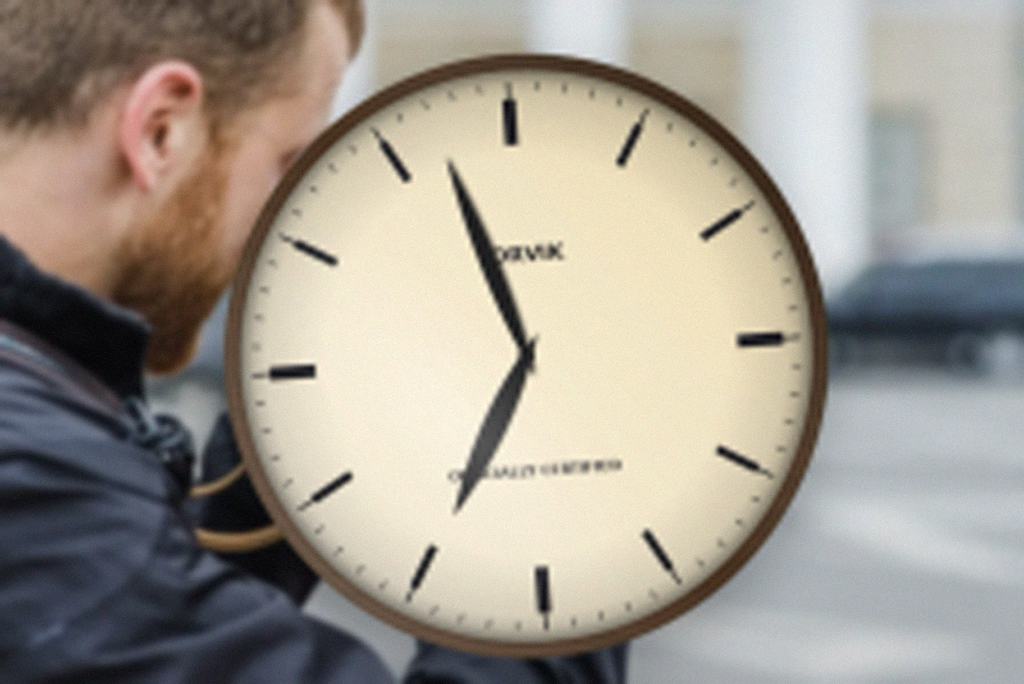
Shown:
6 h 57 min
